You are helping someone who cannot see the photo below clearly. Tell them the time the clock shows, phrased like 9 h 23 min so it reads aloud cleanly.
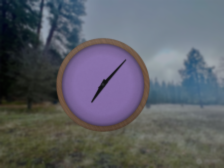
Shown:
7 h 07 min
